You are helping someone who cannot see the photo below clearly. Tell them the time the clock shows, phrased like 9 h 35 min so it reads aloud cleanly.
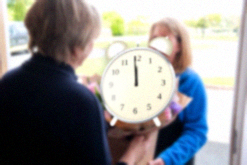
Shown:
11 h 59 min
